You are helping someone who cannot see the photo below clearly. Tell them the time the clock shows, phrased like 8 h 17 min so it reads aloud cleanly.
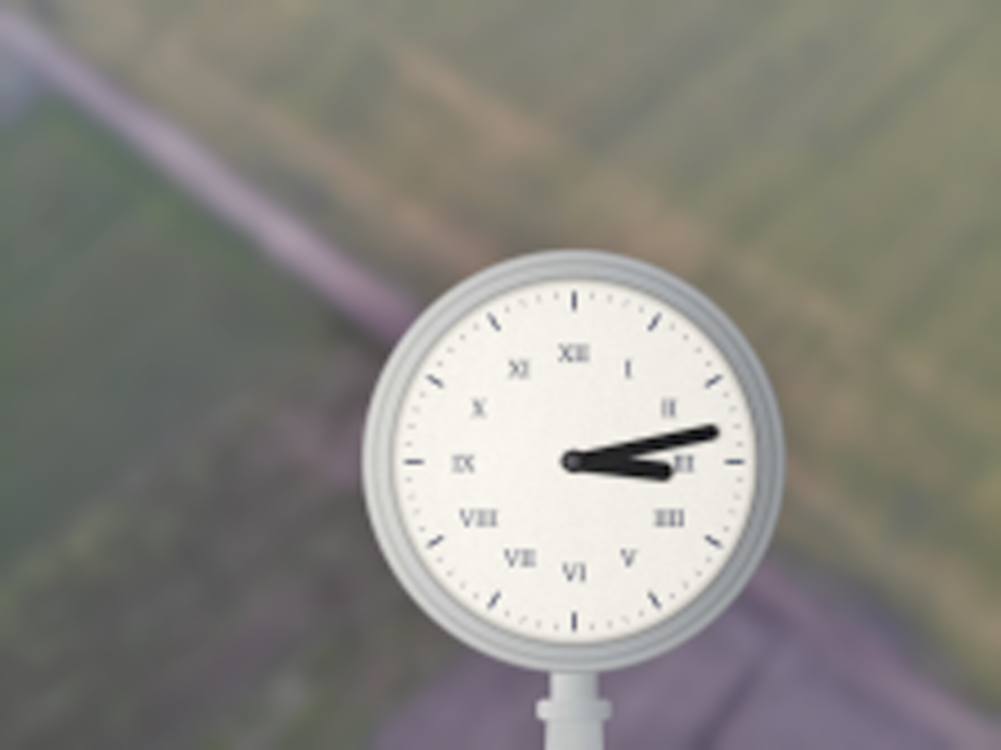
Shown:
3 h 13 min
